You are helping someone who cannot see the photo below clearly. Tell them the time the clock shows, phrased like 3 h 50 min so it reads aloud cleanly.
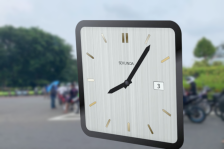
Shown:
8 h 06 min
